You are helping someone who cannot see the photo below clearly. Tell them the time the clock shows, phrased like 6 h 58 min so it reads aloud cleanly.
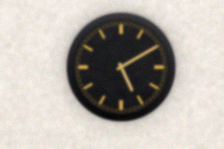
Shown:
5 h 10 min
